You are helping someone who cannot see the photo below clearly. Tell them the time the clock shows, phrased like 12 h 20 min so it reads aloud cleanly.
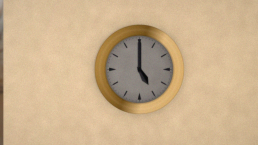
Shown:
5 h 00 min
